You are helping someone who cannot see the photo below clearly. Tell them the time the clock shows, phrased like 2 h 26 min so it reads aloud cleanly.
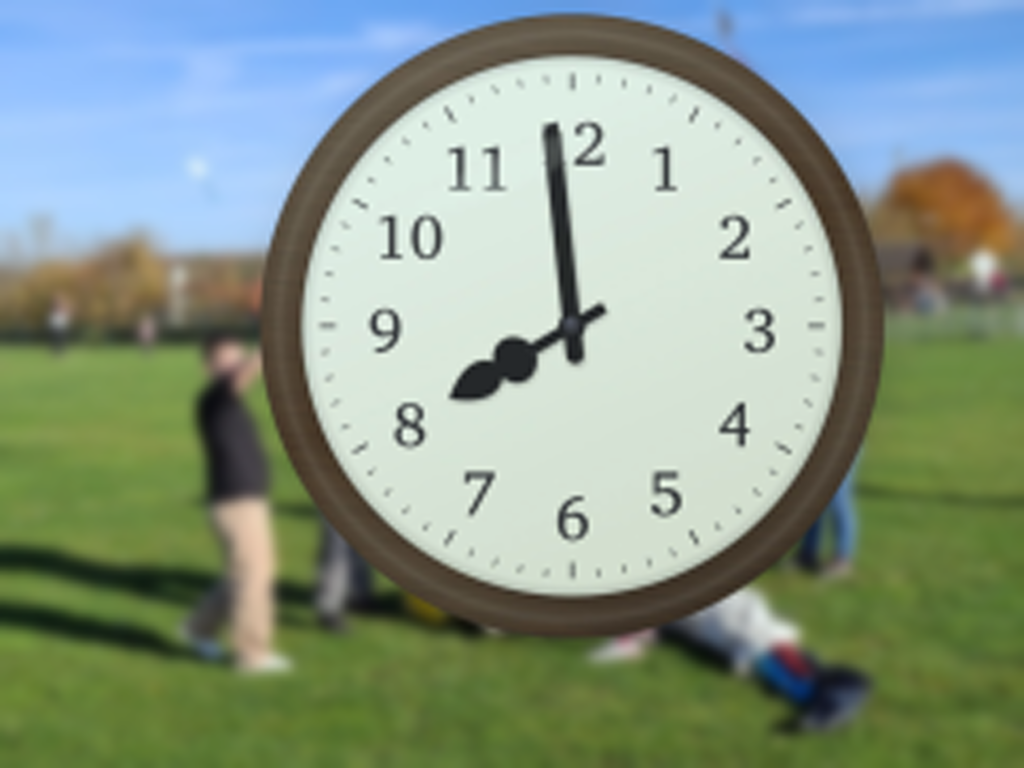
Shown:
7 h 59 min
